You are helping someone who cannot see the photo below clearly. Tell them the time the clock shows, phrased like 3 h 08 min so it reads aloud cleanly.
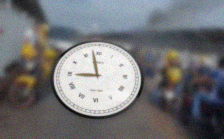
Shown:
8 h 58 min
